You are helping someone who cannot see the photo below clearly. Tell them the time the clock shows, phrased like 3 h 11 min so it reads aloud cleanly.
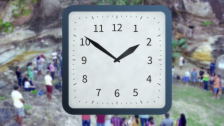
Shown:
1 h 51 min
